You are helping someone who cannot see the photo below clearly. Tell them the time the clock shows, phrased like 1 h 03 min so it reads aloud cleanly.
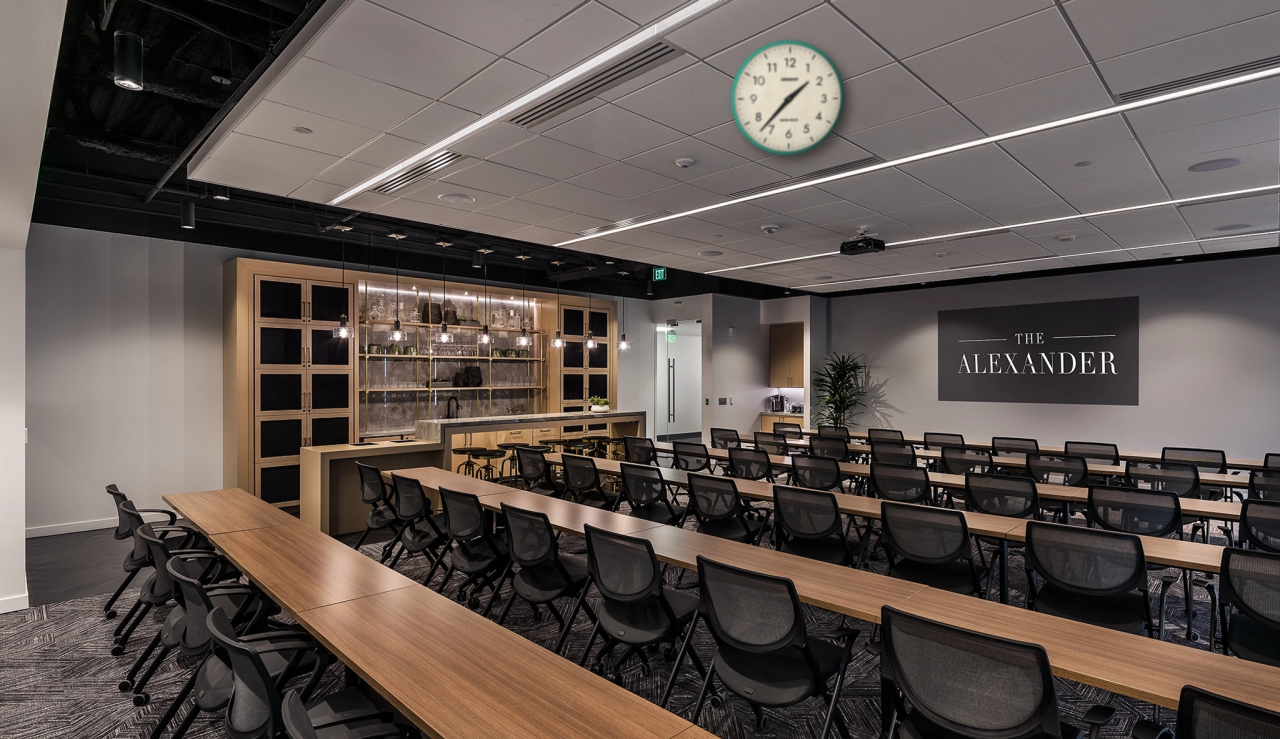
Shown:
1 h 37 min
